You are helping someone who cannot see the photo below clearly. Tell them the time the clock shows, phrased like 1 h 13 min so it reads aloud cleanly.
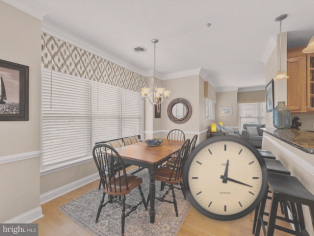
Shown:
12 h 18 min
